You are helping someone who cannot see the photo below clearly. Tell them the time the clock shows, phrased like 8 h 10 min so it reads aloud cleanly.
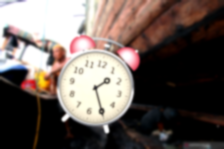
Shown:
1 h 25 min
